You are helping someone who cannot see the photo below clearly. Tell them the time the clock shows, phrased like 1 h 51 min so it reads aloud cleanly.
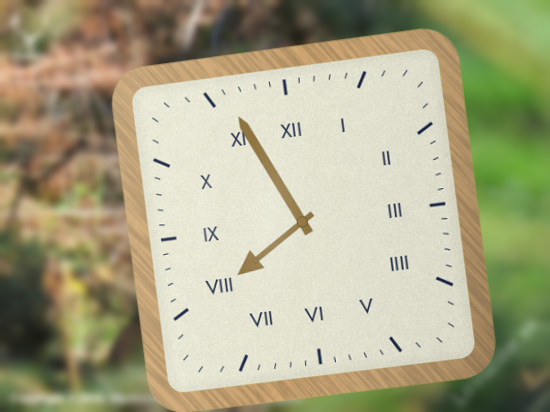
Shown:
7 h 56 min
